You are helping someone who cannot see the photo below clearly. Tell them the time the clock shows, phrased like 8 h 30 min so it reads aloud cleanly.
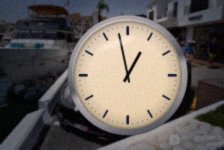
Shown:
12 h 58 min
